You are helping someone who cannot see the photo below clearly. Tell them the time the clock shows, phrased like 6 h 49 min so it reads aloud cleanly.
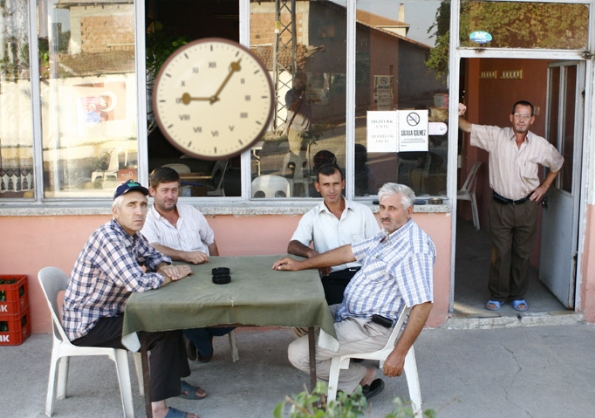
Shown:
9 h 06 min
